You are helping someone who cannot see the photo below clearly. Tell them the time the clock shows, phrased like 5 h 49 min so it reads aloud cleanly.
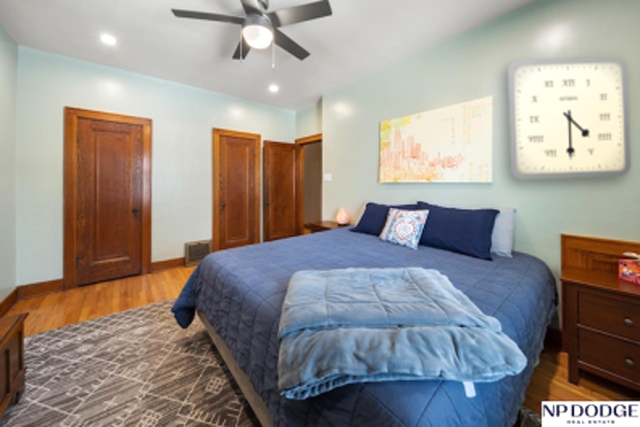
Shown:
4 h 30 min
